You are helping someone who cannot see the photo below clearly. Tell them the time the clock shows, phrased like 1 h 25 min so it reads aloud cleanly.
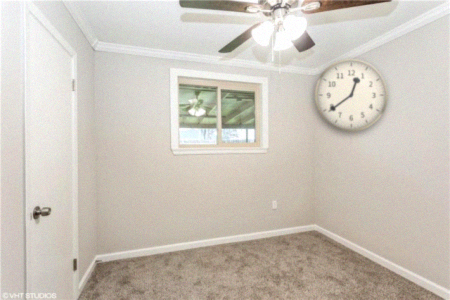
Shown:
12 h 39 min
